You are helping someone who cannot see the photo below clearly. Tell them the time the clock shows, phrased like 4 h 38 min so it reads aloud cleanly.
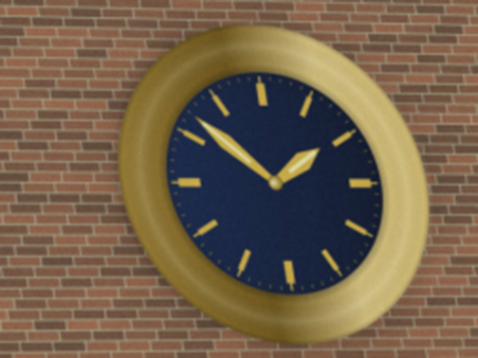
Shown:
1 h 52 min
